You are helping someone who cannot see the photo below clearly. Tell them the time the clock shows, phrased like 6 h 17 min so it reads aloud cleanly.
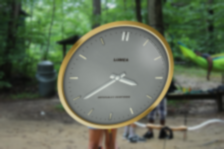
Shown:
3 h 39 min
